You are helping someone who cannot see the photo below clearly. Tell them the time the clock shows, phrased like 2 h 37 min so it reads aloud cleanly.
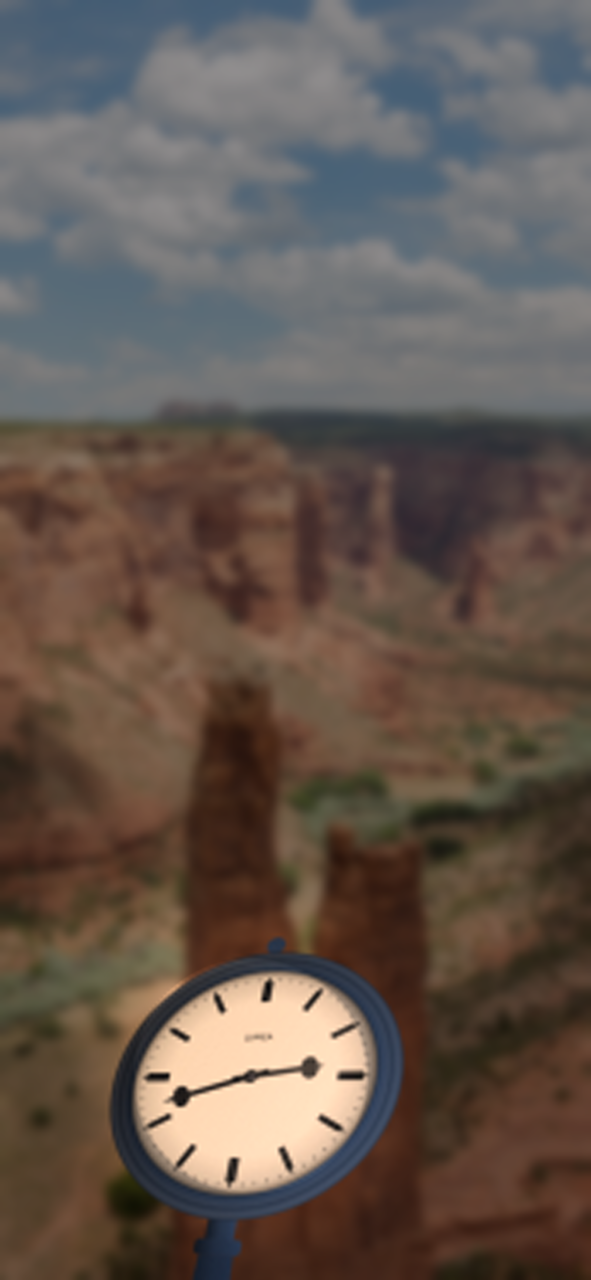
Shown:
2 h 42 min
